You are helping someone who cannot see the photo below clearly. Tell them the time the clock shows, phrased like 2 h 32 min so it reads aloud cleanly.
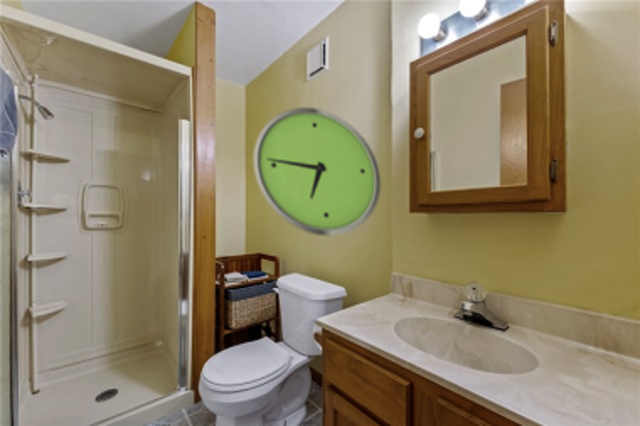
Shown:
6 h 46 min
